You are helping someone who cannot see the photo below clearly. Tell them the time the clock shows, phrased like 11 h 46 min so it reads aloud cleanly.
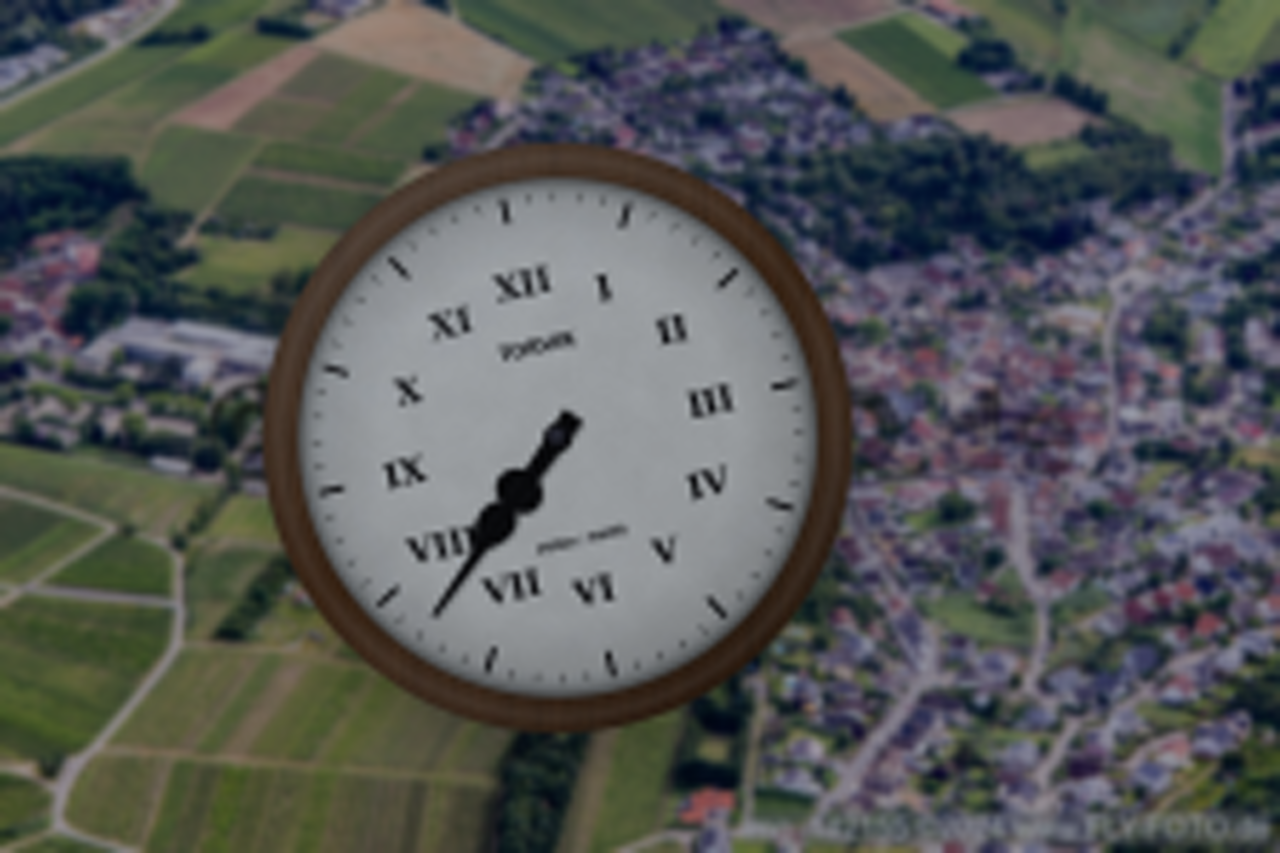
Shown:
7 h 38 min
